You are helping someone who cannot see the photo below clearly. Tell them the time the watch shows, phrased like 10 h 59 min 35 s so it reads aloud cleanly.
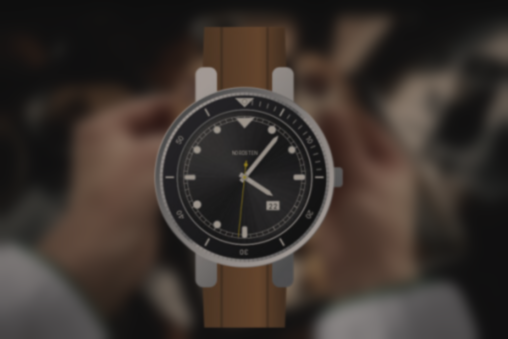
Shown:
4 h 06 min 31 s
